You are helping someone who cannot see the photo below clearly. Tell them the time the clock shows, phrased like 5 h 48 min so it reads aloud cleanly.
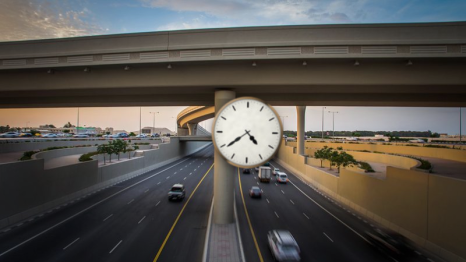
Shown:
4 h 39 min
